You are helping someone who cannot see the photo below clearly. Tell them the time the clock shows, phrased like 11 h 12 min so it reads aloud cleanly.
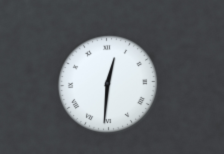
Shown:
12 h 31 min
